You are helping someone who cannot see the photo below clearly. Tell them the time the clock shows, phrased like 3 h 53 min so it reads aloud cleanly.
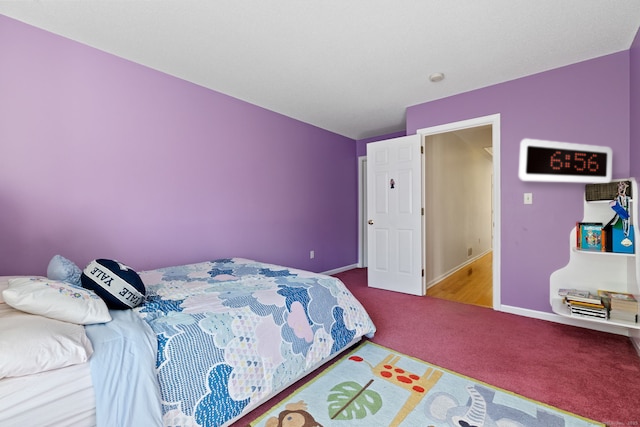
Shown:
6 h 56 min
